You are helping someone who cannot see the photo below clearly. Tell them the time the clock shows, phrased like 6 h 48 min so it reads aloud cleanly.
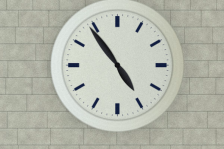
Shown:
4 h 54 min
